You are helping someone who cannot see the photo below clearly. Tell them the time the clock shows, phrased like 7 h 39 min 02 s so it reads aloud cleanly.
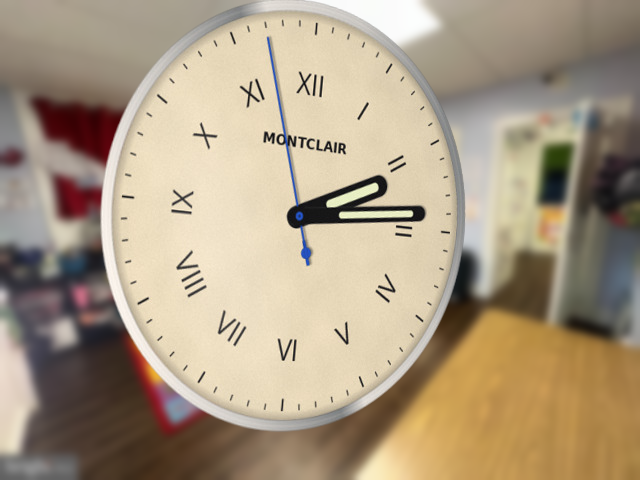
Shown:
2 h 13 min 57 s
